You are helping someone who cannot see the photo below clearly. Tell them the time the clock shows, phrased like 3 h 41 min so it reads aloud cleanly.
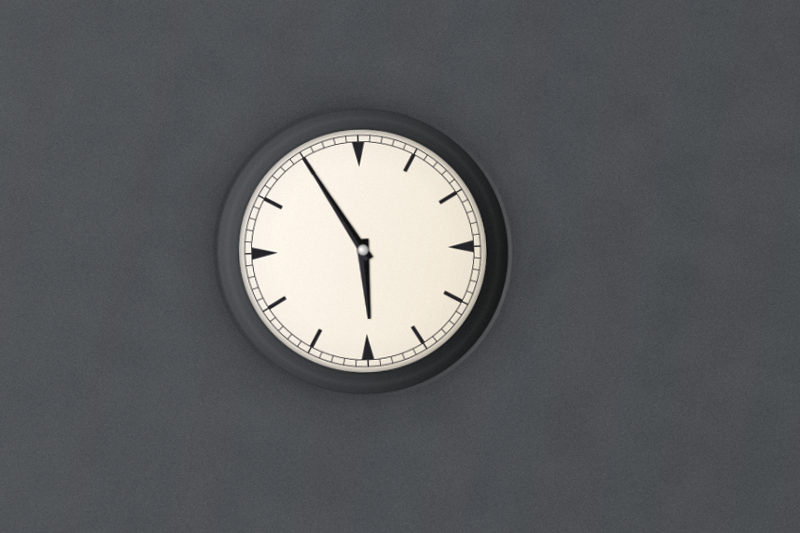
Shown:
5 h 55 min
